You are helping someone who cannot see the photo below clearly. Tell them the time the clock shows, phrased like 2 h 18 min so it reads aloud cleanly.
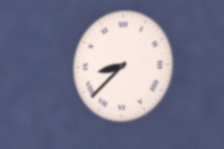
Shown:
8 h 38 min
